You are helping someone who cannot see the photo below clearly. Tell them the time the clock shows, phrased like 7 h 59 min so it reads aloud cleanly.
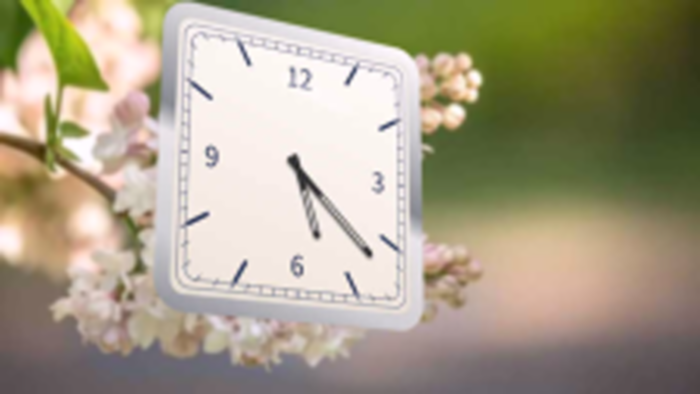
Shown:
5 h 22 min
